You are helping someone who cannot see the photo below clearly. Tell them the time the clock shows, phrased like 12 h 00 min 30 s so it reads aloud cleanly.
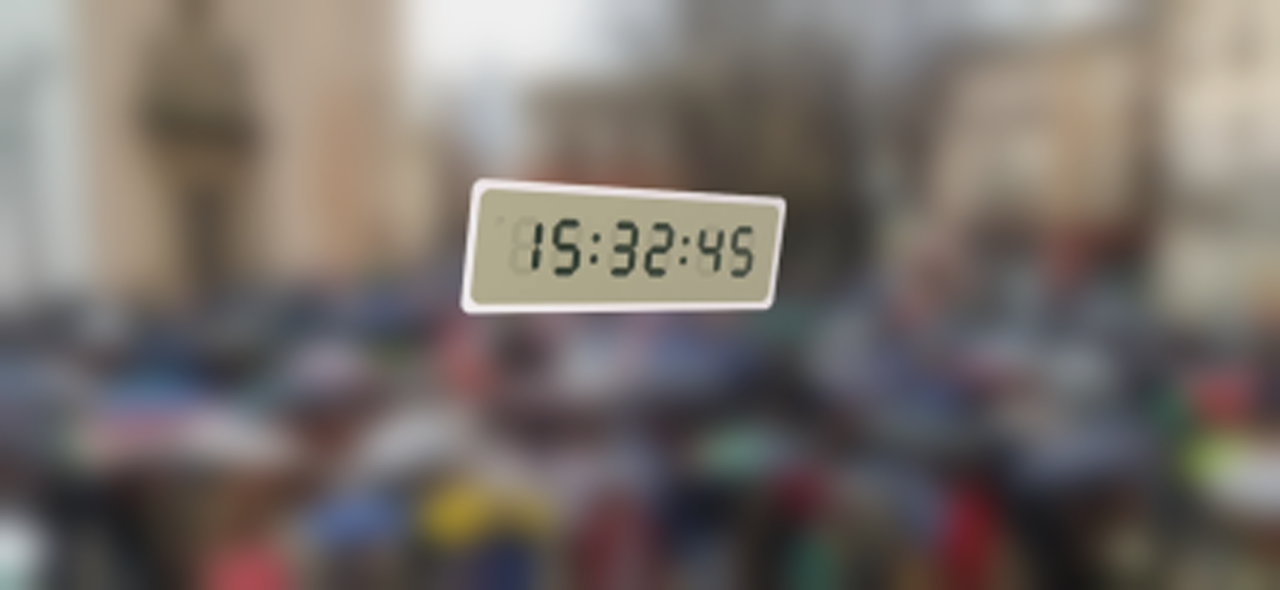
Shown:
15 h 32 min 45 s
